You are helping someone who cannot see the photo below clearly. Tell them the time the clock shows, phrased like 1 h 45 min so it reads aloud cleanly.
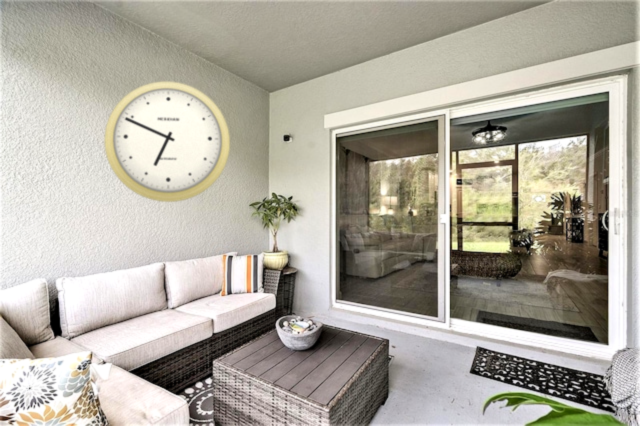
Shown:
6 h 49 min
